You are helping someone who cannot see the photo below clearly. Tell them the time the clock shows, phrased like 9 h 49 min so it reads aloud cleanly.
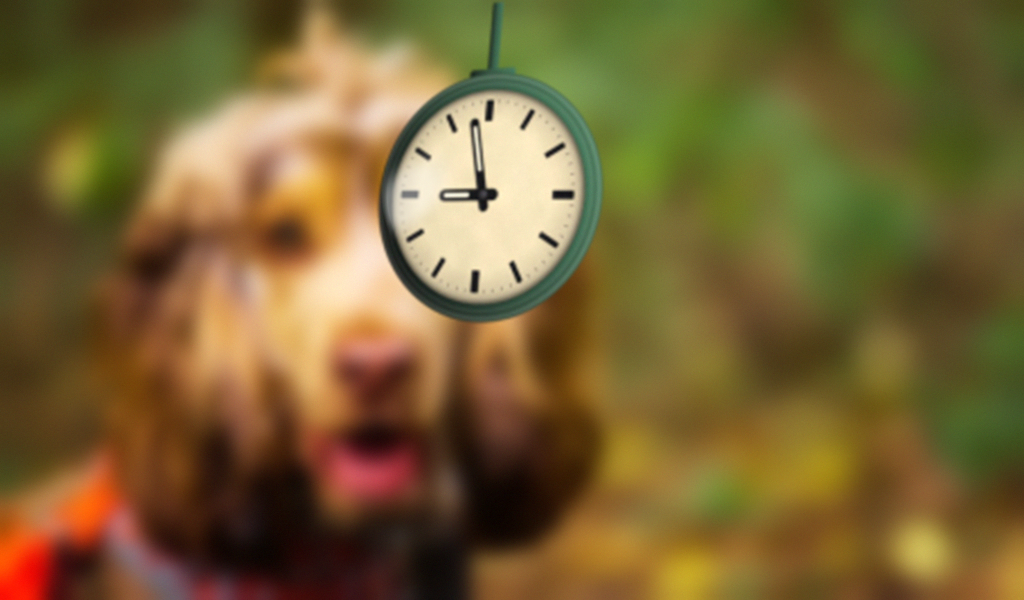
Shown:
8 h 58 min
